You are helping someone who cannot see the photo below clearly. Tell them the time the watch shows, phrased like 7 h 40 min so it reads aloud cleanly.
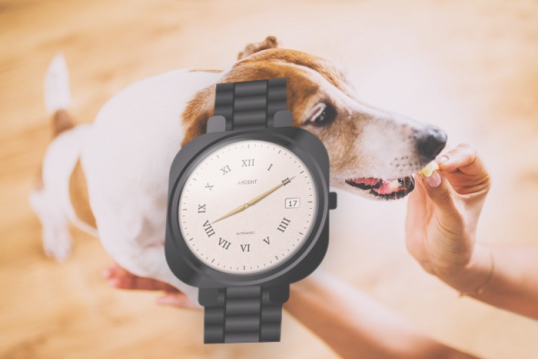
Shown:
8 h 10 min
